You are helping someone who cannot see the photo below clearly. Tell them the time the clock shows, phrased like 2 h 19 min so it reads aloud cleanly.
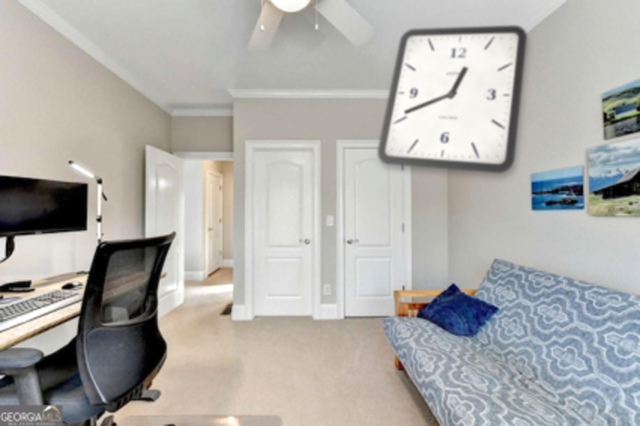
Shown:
12 h 41 min
